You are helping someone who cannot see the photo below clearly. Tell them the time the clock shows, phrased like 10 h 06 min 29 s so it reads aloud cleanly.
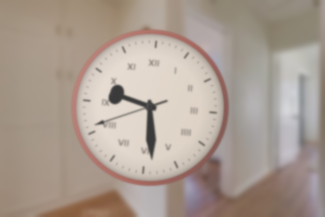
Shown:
9 h 28 min 41 s
